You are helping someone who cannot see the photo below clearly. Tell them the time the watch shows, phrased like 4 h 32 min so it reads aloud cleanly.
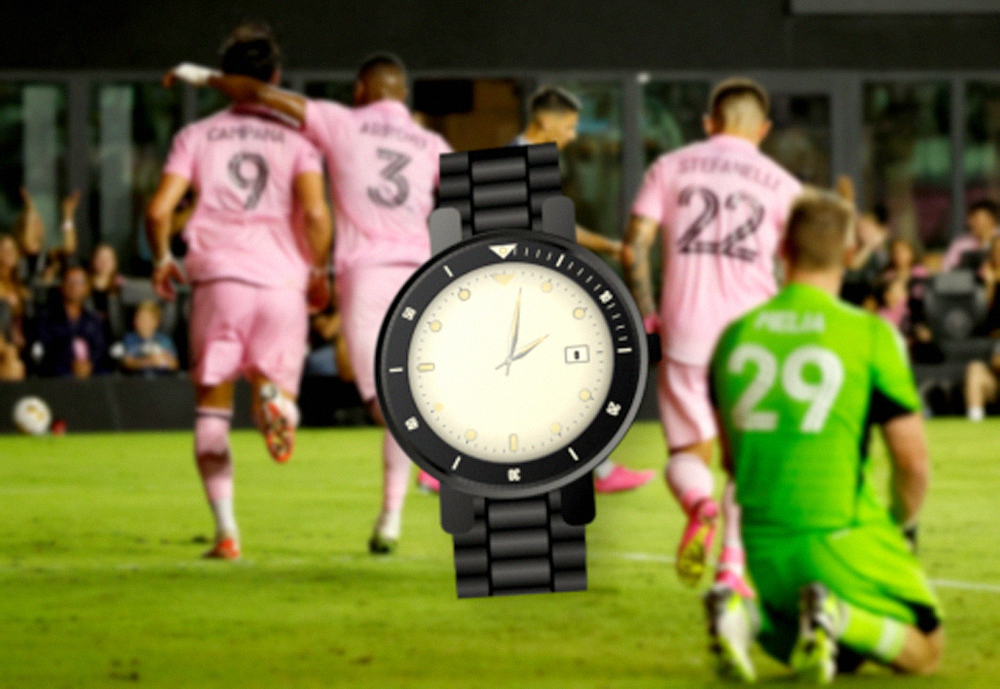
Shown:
2 h 02 min
